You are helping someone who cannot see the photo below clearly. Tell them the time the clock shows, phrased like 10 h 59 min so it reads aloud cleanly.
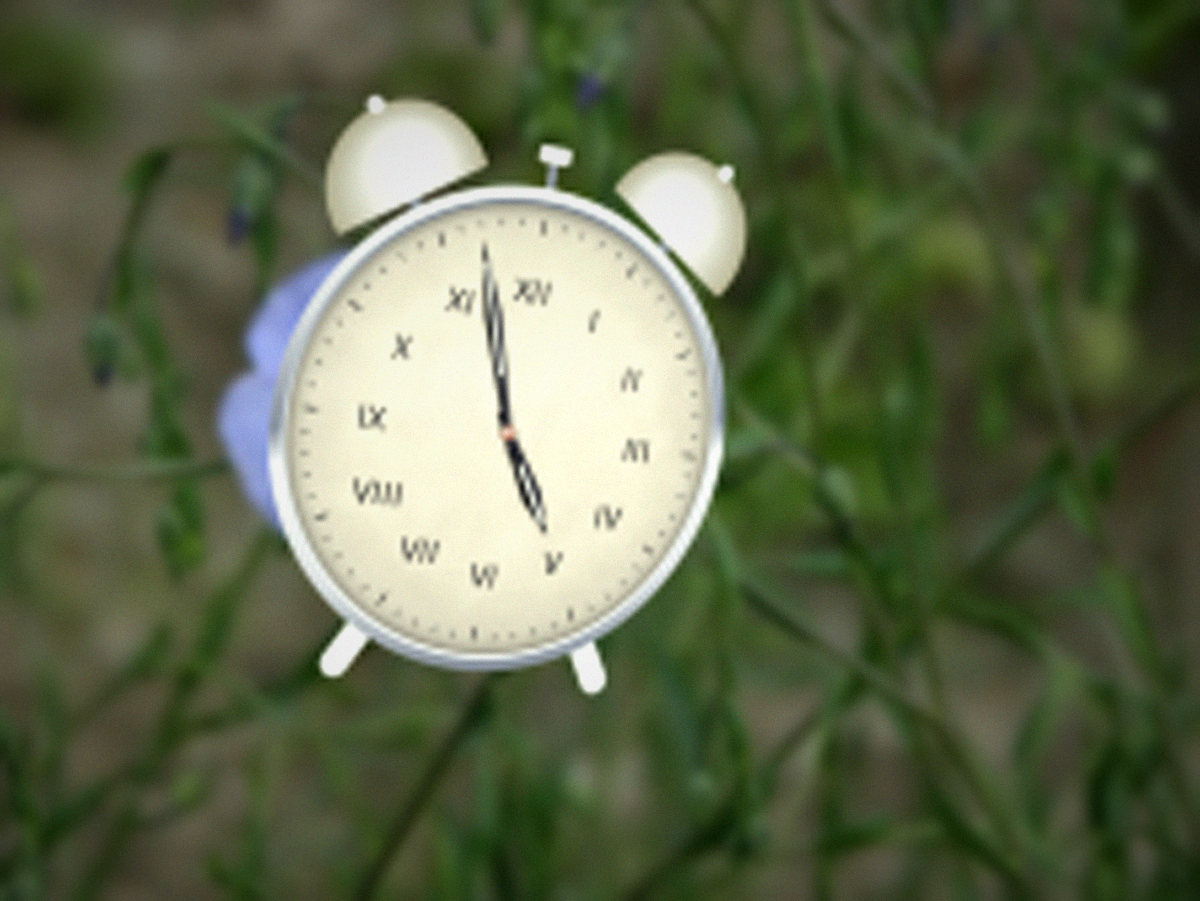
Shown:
4 h 57 min
